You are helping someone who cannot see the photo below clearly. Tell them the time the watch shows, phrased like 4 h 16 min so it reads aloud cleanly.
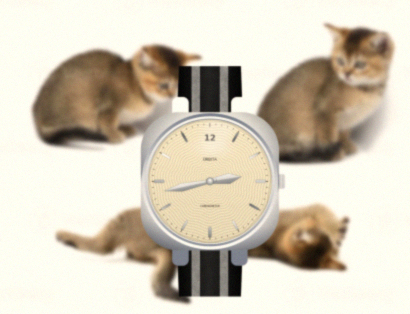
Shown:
2 h 43 min
